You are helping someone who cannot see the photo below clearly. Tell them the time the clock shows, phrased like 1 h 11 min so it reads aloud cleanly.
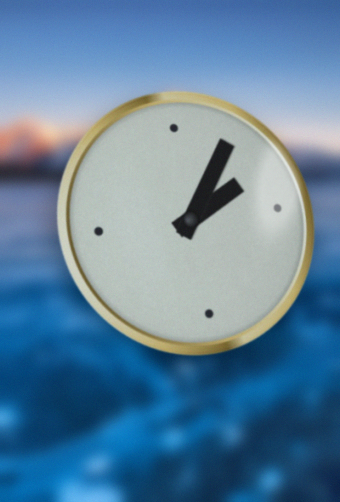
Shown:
2 h 06 min
